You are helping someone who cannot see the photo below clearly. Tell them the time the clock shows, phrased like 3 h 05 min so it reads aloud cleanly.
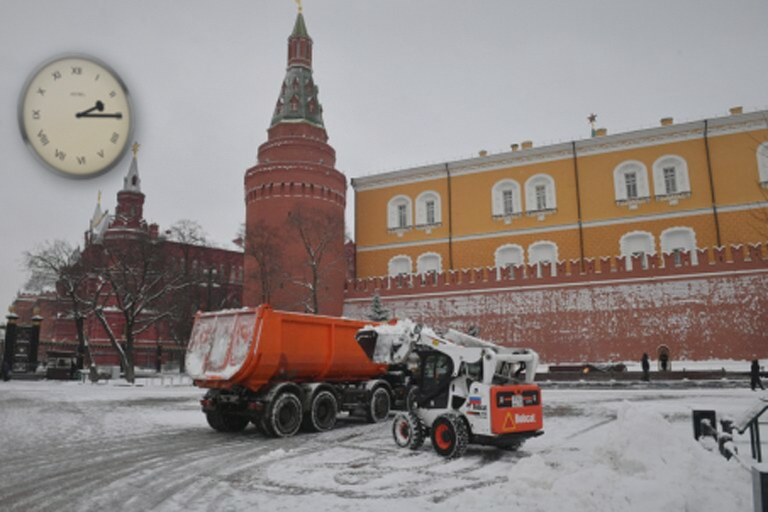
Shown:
2 h 15 min
